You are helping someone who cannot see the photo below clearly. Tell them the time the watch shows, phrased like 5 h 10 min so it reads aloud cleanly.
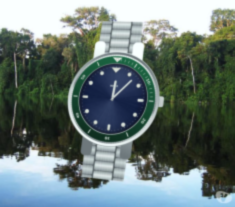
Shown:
12 h 07 min
